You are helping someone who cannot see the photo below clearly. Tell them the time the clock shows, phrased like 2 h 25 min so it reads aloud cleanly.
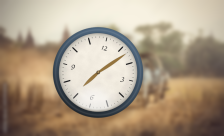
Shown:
7 h 07 min
